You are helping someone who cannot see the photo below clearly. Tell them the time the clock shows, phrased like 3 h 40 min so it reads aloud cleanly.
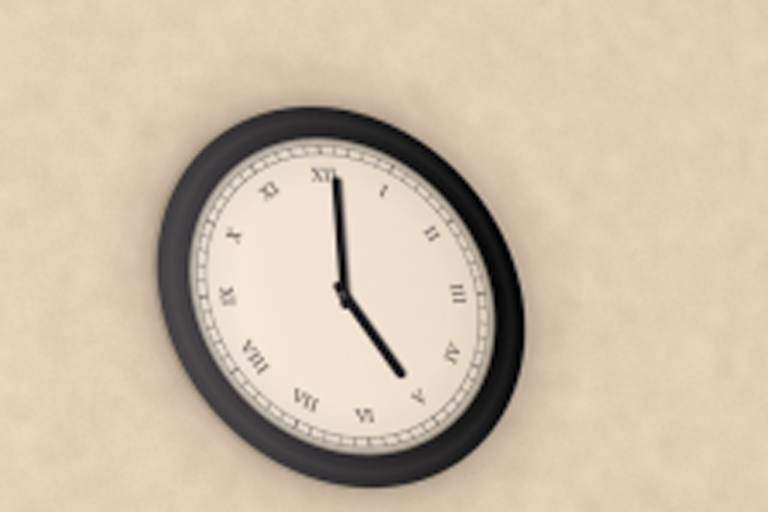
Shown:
5 h 01 min
